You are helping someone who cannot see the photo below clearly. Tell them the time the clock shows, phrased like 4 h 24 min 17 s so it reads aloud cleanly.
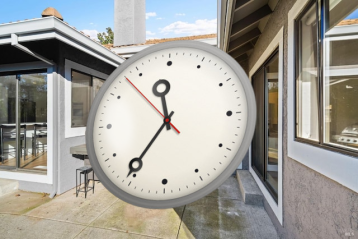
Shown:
11 h 35 min 53 s
